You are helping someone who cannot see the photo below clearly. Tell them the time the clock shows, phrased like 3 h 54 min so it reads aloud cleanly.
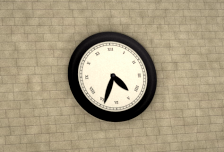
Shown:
4 h 34 min
